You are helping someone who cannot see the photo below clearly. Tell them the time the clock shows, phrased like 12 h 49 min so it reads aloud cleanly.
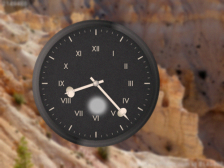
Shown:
8 h 23 min
